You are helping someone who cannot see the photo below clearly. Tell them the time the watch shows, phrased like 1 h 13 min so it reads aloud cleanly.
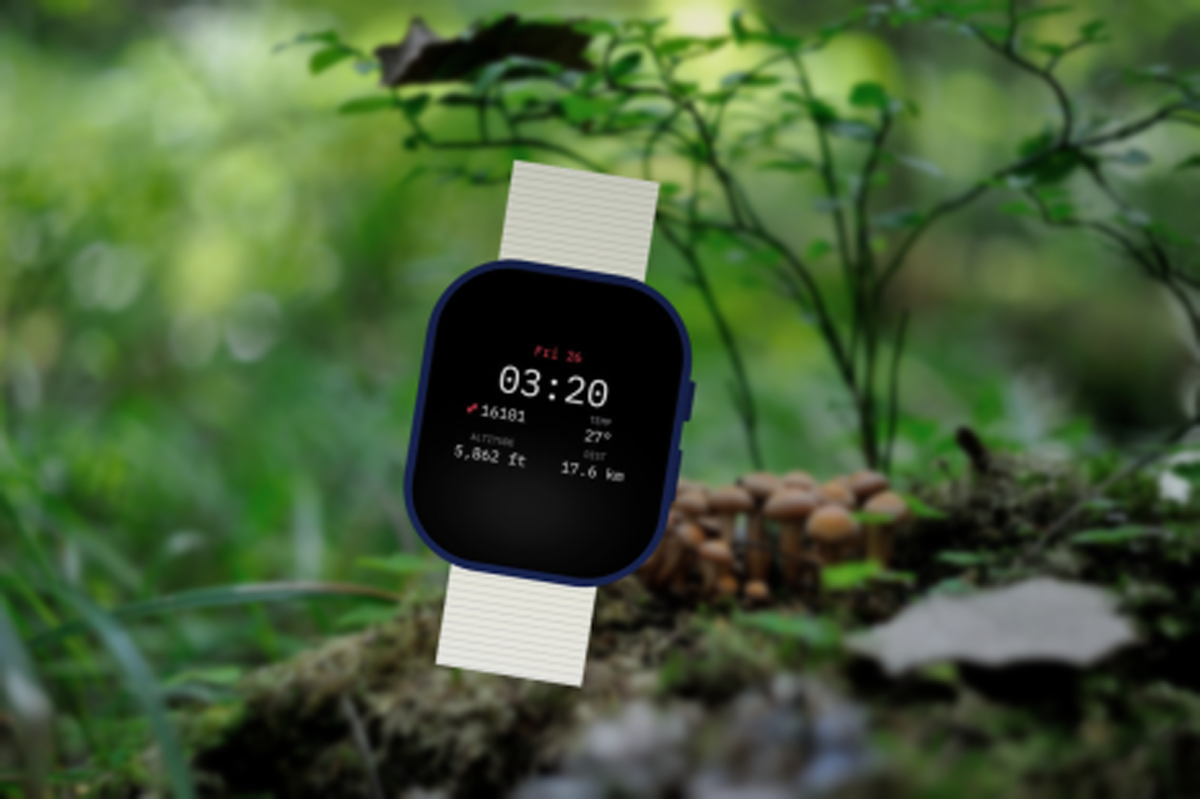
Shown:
3 h 20 min
